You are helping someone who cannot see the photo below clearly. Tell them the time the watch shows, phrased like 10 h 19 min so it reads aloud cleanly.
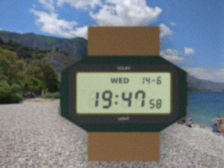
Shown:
19 h 47 min
